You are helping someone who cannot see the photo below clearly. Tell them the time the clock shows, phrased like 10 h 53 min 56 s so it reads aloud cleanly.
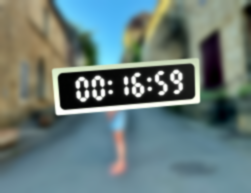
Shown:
0 h 16 min 59 s
